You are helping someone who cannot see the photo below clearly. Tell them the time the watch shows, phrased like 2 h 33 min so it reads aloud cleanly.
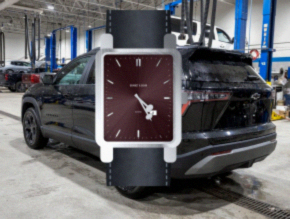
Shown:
4 h 25 min
